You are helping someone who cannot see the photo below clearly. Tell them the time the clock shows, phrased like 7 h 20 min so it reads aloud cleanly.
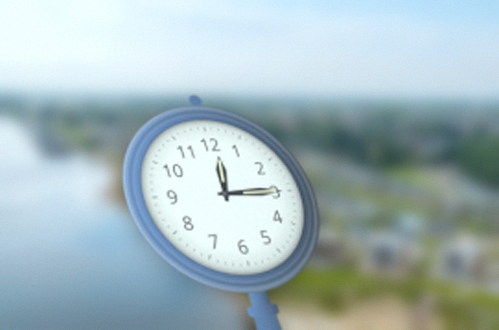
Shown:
12 h 15 min
